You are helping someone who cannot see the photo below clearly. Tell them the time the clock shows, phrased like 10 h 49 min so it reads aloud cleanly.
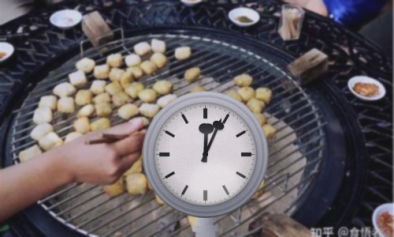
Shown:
12 h 04 min
